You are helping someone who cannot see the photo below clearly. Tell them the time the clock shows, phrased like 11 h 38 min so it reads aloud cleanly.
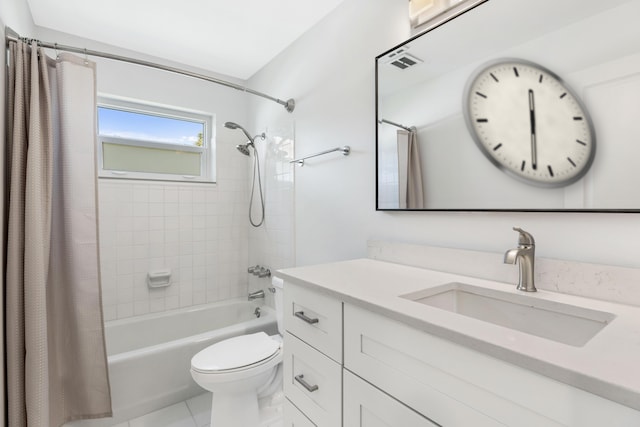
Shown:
12 h 33 min
